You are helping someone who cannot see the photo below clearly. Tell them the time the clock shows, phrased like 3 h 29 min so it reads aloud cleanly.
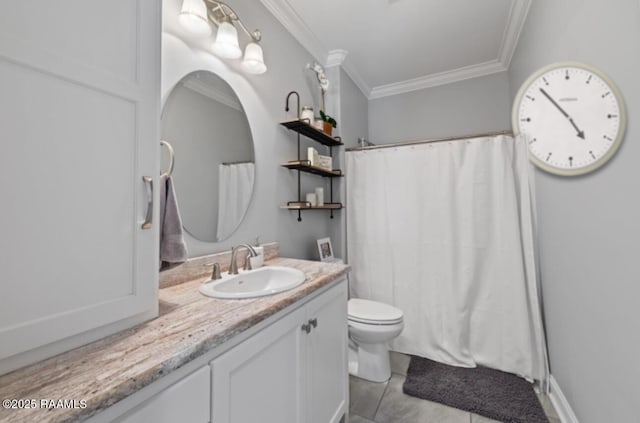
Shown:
4 h 53 min
